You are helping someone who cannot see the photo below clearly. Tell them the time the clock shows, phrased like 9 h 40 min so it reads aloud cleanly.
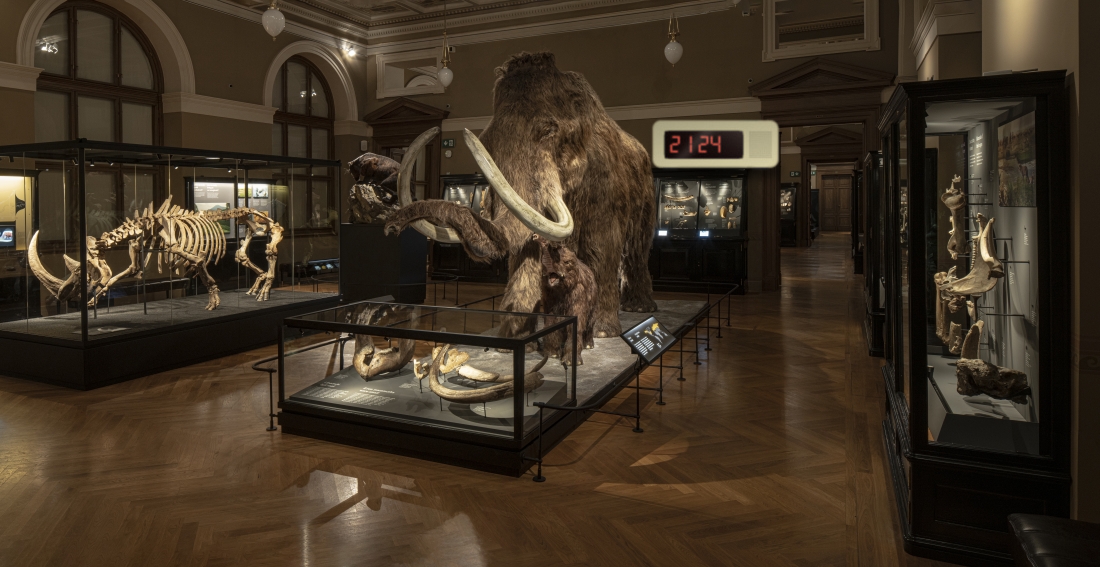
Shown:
21 h 24 min
